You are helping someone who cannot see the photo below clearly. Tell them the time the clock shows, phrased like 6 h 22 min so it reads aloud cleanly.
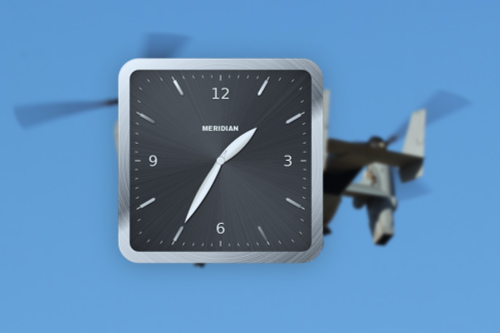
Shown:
1 h 35 min
